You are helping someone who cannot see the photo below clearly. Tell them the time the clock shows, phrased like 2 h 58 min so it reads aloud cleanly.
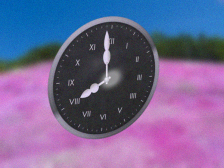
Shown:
7 h 59 min
